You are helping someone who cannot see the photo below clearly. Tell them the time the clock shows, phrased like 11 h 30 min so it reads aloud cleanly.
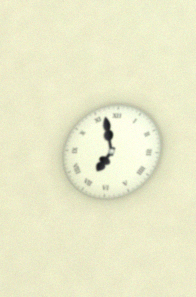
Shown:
6 h 57 min
